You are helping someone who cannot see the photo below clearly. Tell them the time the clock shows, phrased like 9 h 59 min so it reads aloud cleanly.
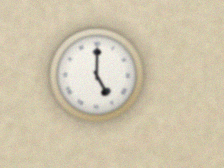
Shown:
5 h 00 min
